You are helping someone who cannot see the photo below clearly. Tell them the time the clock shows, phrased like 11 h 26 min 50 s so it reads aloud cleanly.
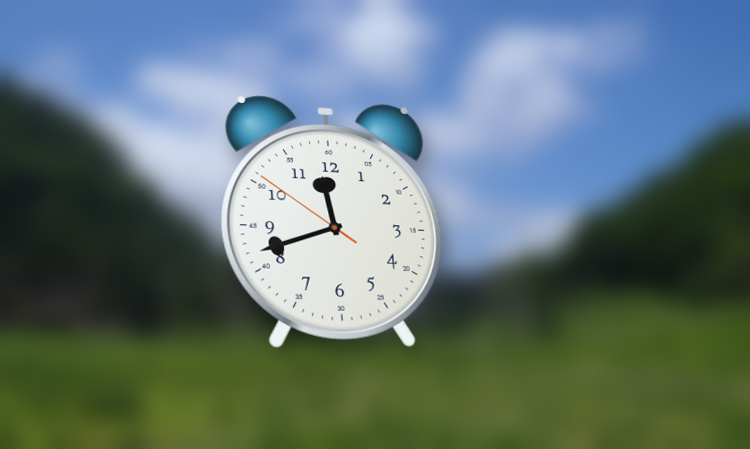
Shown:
11 h 41 min 51 s
